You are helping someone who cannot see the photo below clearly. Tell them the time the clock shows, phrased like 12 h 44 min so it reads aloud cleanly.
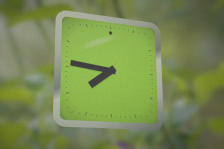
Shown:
7 h 46 min
